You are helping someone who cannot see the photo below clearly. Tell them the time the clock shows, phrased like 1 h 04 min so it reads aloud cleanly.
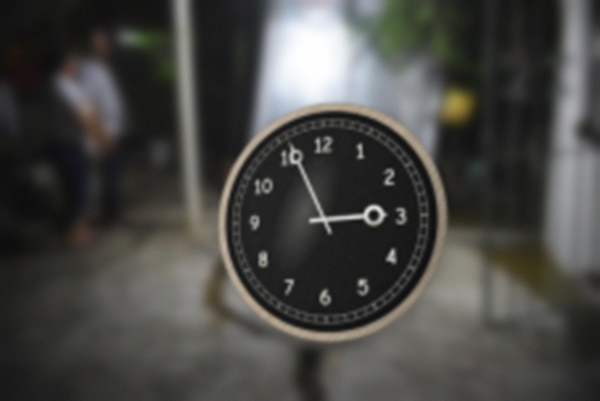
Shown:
2 h 56 min
